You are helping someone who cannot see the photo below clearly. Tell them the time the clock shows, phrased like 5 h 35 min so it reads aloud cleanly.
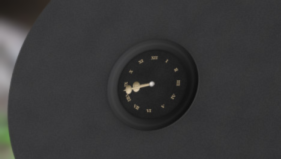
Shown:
8 h 43 min
